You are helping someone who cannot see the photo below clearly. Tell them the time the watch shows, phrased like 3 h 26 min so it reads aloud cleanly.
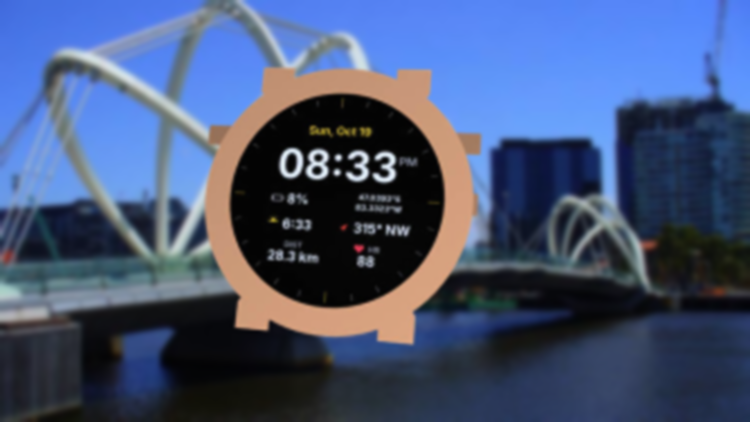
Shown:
8 h 33 min
